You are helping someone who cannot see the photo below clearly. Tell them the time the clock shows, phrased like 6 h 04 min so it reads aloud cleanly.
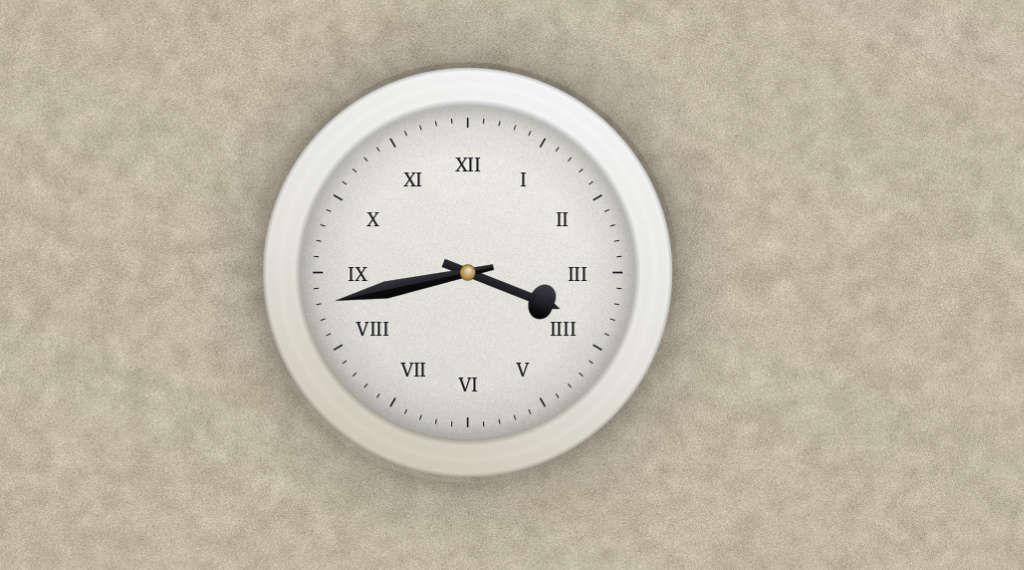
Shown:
3 h 43 min
